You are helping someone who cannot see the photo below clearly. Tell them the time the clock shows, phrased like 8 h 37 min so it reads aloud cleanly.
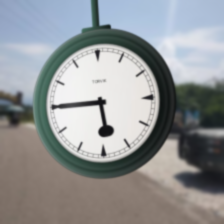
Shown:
5 h 45 min
